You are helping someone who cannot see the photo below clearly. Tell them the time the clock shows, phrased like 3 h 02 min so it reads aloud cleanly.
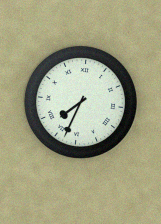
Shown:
7 h 33 min
